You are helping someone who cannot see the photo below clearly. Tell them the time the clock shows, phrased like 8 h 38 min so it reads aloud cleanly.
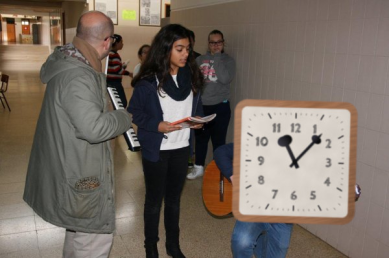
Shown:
11 h 07 min
